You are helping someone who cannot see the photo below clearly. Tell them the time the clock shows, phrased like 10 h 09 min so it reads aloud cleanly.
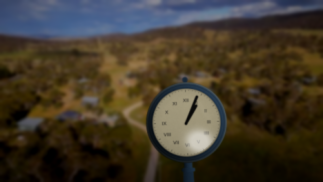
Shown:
1 h 04 min
